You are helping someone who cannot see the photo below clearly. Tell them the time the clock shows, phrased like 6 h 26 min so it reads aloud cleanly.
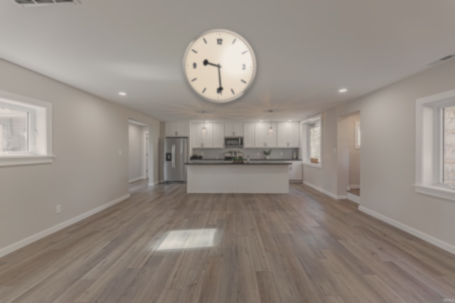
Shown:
9 h 29 min
